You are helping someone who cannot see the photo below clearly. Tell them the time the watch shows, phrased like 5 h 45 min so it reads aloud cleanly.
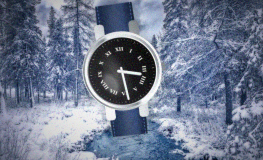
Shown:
3 h 29 min
